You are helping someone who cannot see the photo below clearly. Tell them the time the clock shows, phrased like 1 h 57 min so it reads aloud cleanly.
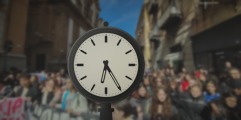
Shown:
6 h 25 min
